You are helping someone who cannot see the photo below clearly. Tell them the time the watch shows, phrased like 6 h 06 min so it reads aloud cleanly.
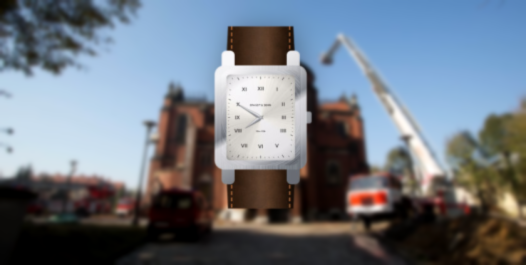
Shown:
7 h 50 min
